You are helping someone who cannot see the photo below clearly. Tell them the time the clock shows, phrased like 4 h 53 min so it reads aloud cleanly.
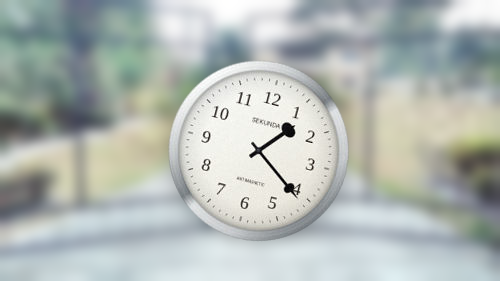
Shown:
1 h 21 min
